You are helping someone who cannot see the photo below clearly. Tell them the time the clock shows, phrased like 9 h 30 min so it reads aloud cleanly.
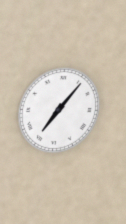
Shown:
7 h 06 min
